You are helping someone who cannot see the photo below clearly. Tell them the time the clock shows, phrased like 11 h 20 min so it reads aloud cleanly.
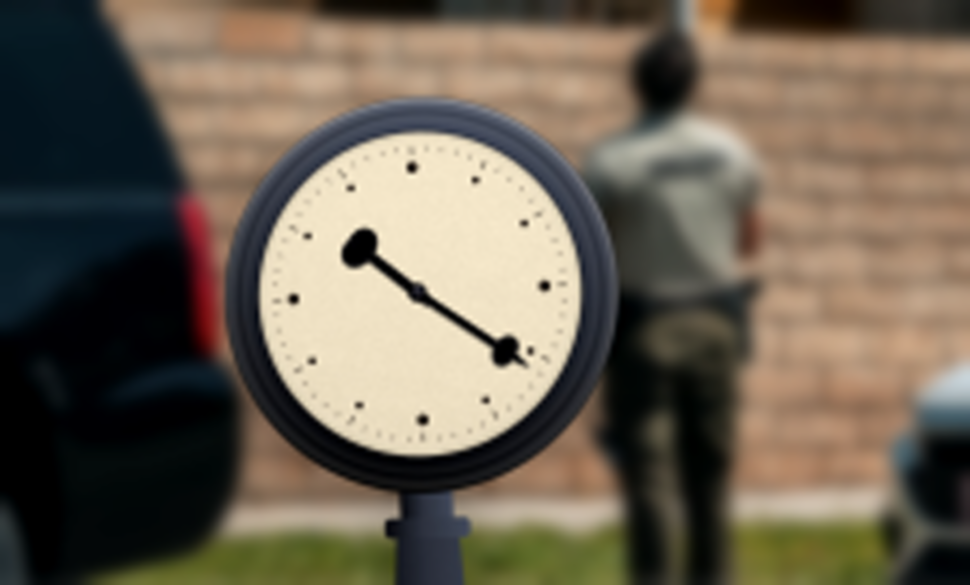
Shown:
10 h 21 min
